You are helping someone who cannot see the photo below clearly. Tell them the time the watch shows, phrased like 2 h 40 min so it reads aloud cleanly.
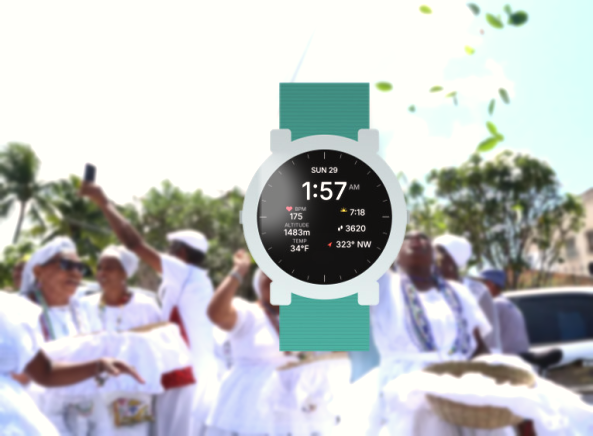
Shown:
1 h 57 min
